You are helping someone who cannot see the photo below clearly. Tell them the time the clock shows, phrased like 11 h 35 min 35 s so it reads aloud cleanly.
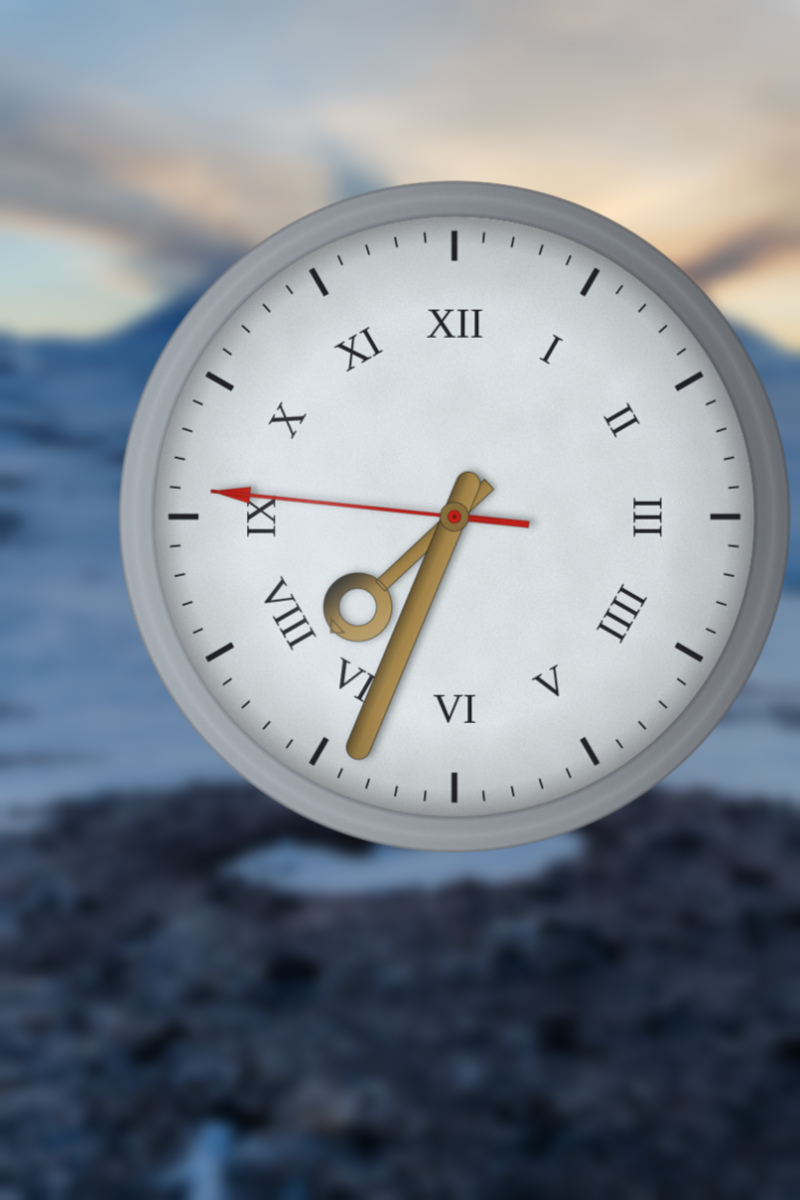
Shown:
7 h 33 min 46 s
